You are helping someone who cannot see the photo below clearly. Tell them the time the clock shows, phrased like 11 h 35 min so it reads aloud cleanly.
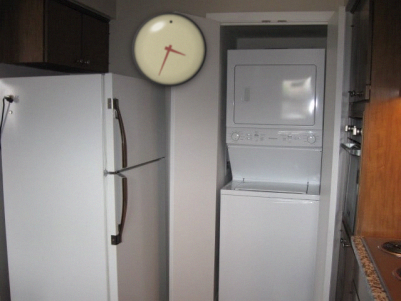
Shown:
3 h 33 min
